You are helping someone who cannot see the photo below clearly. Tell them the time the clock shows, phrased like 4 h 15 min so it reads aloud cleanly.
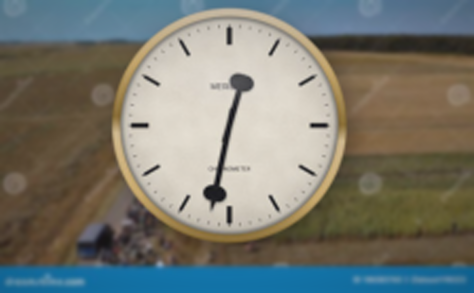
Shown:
12 h 32 min
